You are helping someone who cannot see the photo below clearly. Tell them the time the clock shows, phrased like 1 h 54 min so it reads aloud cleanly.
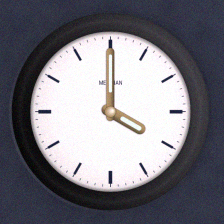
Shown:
4 h 00 min
